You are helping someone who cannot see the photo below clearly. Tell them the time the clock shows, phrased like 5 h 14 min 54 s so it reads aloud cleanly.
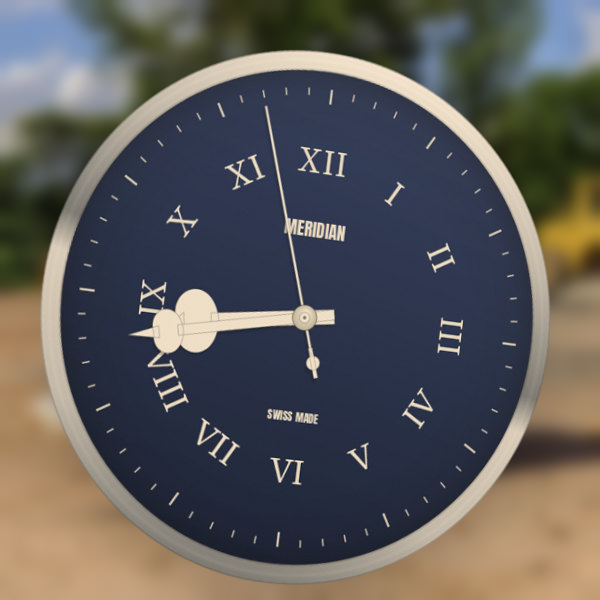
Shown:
8 h 42 min 57 s
